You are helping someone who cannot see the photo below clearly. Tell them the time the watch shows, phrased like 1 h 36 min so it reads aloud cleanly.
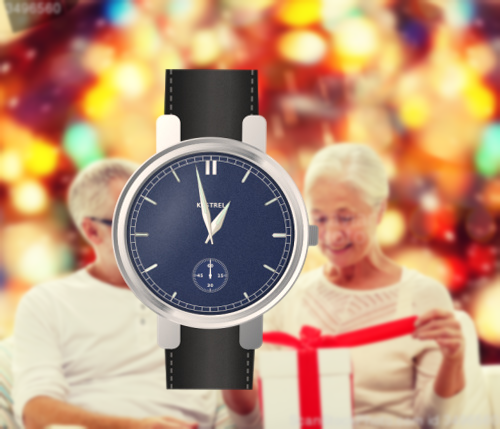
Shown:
12 h 58 min
